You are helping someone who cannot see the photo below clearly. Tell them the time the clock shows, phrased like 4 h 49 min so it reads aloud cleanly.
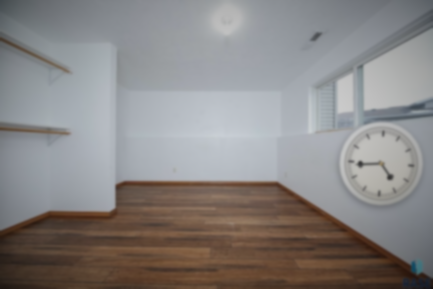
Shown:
4 h 44 min
